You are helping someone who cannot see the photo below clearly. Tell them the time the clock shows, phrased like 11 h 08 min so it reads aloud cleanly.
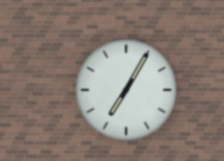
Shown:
7 h 05 min
